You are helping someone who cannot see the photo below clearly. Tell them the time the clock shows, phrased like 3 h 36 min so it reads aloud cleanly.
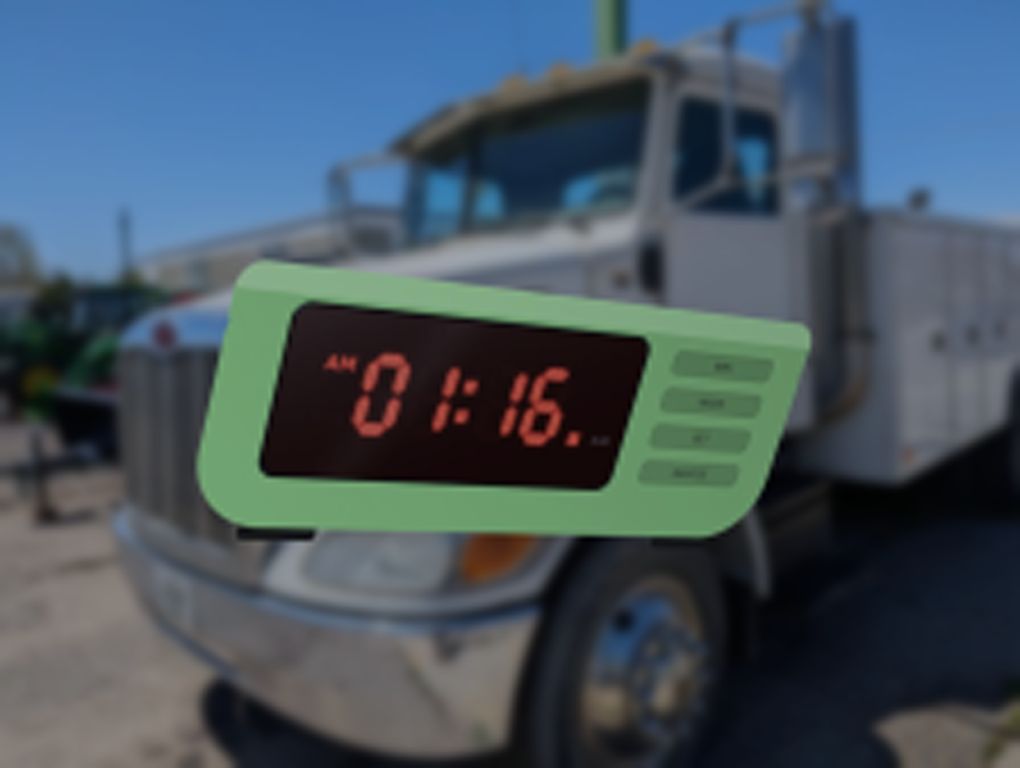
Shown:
1 h 16 min
